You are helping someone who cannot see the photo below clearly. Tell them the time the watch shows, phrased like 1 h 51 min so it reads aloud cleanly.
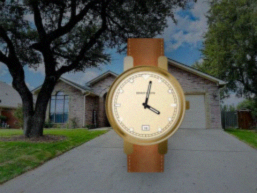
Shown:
4 h 02 min
